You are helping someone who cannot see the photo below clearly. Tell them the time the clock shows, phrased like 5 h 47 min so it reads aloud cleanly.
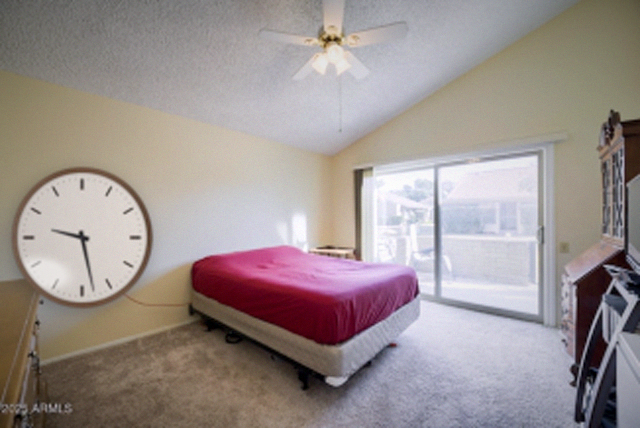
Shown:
9 h 28 min
